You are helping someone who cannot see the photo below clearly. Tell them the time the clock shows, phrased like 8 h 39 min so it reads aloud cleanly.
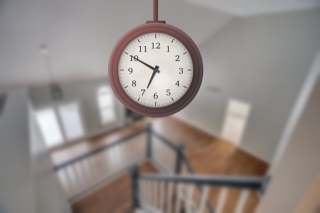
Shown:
6 h 50 min
